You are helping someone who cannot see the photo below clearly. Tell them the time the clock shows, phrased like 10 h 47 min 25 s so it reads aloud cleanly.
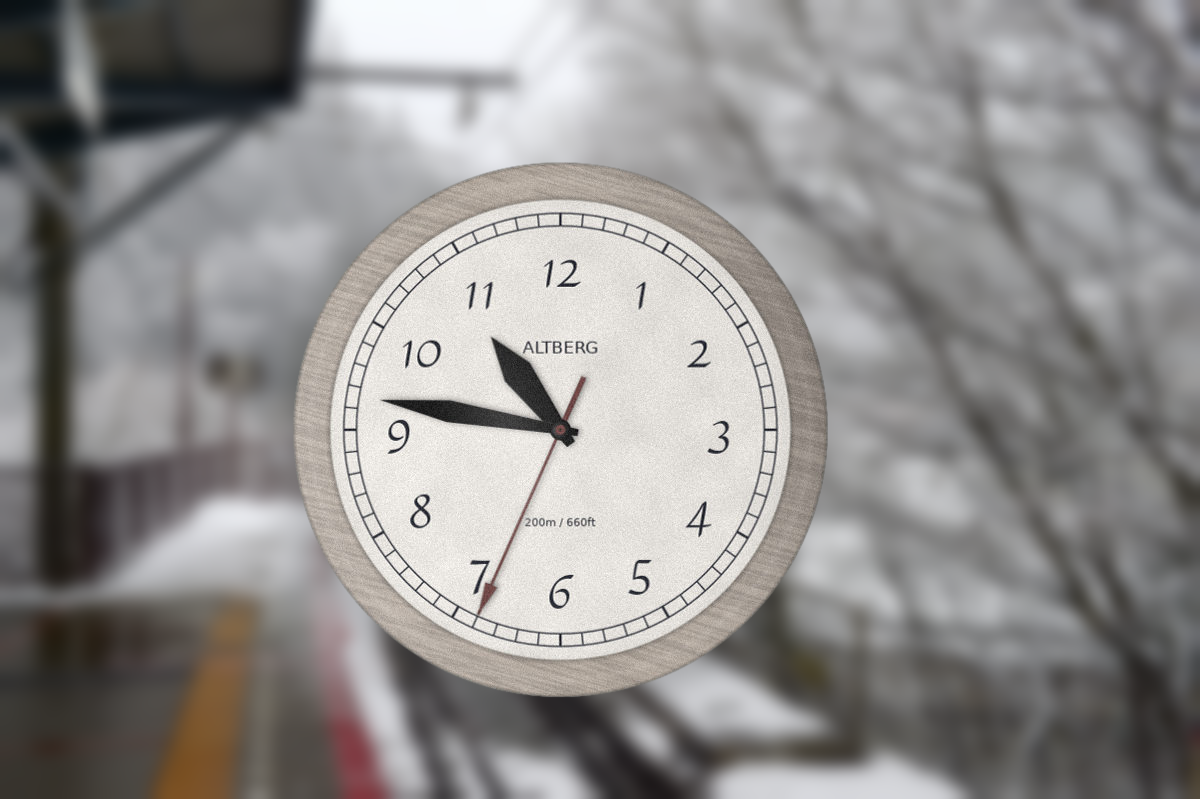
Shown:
10 h 46 min 34 s
